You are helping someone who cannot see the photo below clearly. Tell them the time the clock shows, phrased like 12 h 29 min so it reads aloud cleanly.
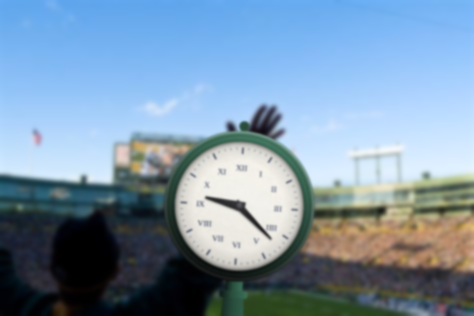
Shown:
9 h 22 min
